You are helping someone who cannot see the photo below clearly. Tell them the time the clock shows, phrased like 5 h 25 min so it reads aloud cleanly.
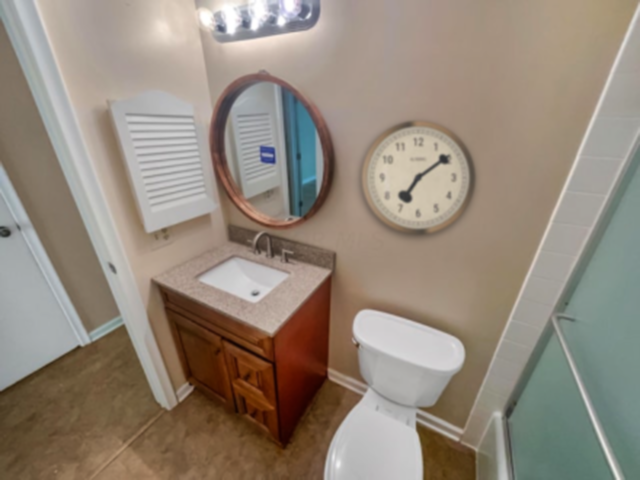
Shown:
7 h 09 min
